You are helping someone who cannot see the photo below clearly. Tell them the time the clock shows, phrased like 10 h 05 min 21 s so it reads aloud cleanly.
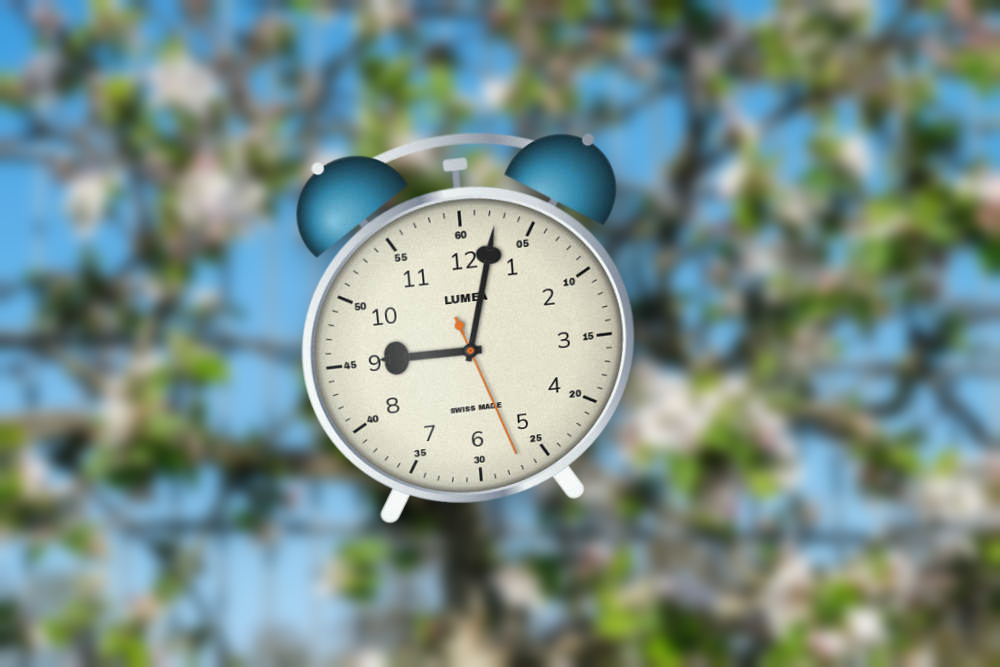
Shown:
9 h 02 min 27 s
